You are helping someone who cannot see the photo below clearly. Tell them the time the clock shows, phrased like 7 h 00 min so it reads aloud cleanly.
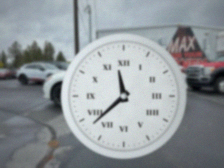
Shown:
11 h 38 min
